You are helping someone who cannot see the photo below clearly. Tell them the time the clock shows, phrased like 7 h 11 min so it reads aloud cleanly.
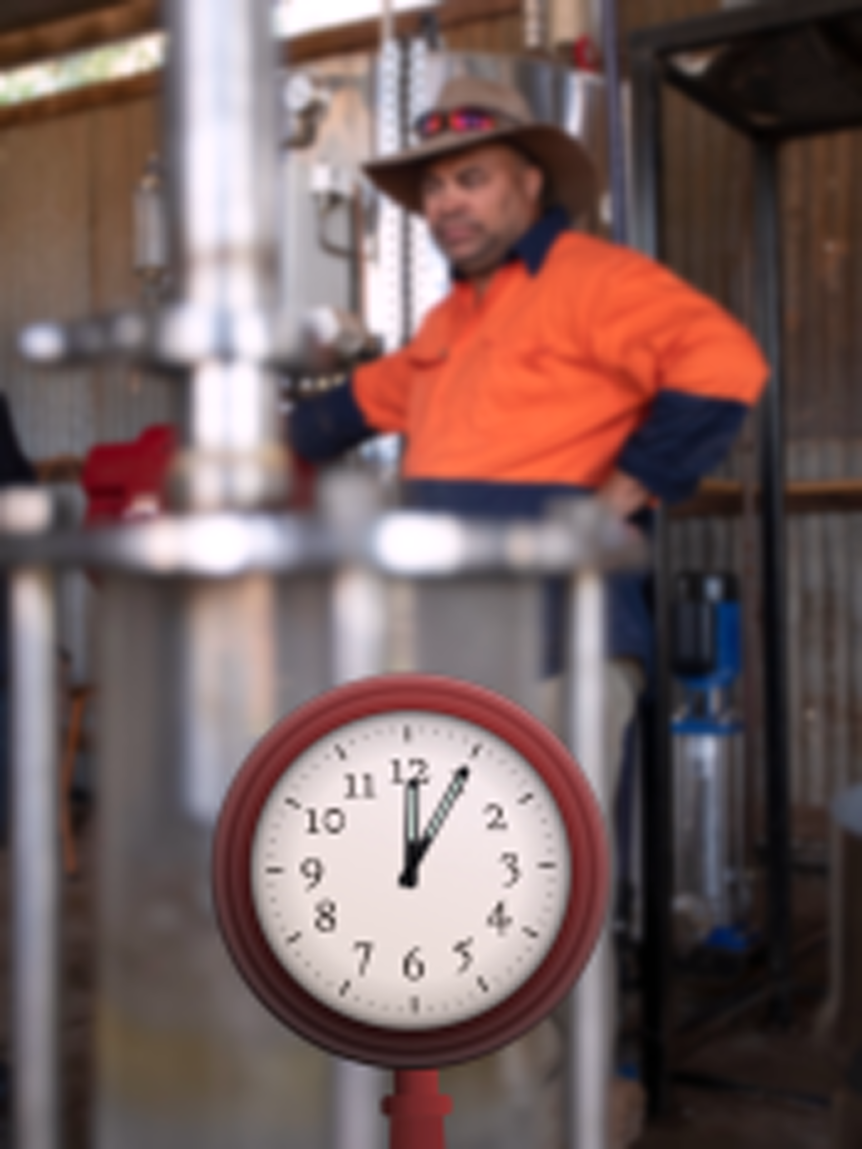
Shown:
12 h 05 min
